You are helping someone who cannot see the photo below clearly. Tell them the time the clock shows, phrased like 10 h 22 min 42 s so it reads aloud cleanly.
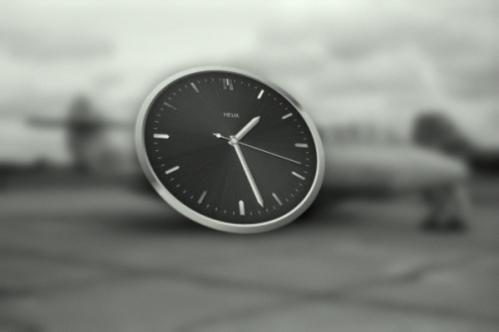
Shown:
1 h 27 min 18 s
